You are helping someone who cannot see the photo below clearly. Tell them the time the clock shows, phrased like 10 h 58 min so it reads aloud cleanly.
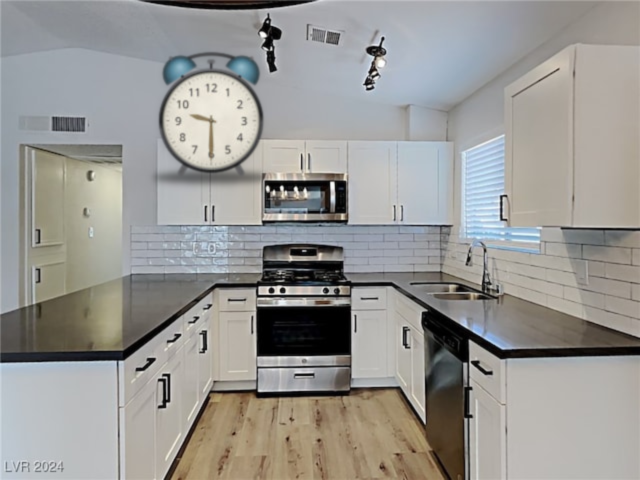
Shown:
9 h 30 min
